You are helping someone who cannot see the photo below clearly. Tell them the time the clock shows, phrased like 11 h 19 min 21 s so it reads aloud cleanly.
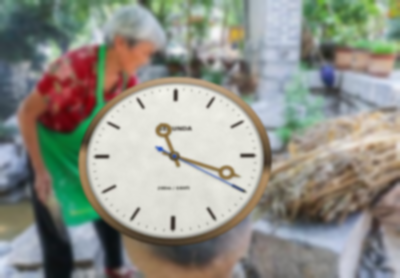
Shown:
11 h 18 min 20 s
